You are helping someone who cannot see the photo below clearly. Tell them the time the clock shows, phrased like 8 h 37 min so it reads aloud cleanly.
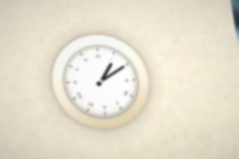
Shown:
1 h 10 min
